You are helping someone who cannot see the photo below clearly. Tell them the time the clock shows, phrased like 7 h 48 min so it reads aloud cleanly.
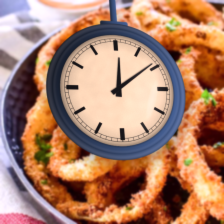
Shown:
12 h 09 min
